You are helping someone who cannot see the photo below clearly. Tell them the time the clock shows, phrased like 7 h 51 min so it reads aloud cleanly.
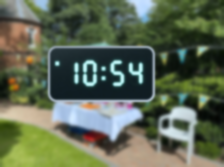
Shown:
10 h 54 min
